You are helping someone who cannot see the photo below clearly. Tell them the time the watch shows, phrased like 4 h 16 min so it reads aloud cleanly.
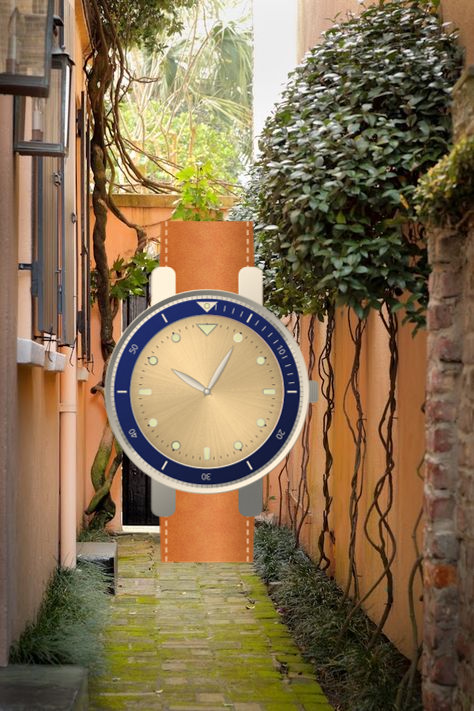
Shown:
10 h 05 min
